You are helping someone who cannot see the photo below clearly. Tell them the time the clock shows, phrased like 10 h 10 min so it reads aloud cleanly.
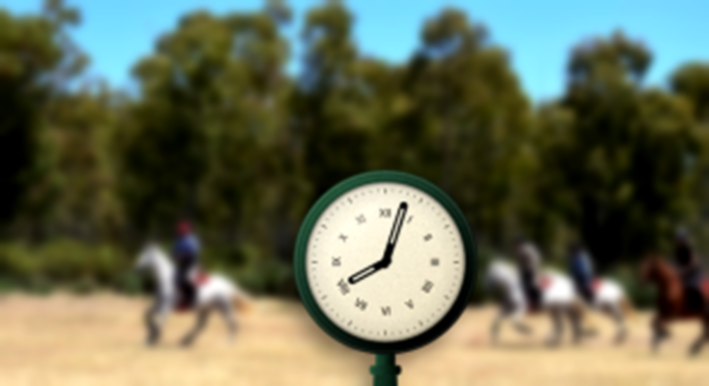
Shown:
8 h 03 min
